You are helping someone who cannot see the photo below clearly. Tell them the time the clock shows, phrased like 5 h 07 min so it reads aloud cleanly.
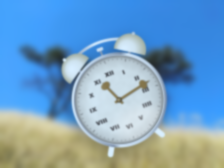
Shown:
11 h 13 min
